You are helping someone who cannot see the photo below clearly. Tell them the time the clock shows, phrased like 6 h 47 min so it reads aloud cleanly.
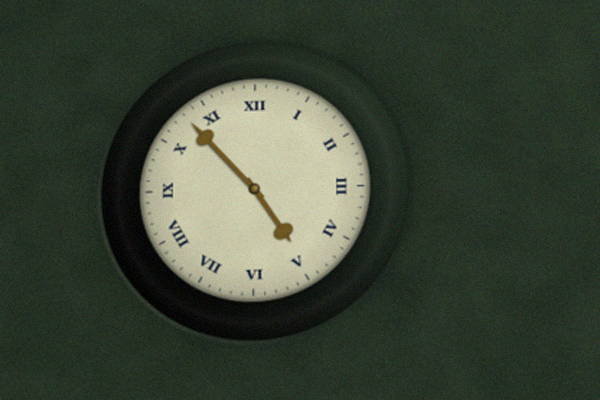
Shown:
4 h 53 min
